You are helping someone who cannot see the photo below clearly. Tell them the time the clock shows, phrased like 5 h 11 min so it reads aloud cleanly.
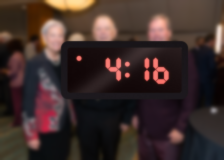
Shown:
4 h 16 min
